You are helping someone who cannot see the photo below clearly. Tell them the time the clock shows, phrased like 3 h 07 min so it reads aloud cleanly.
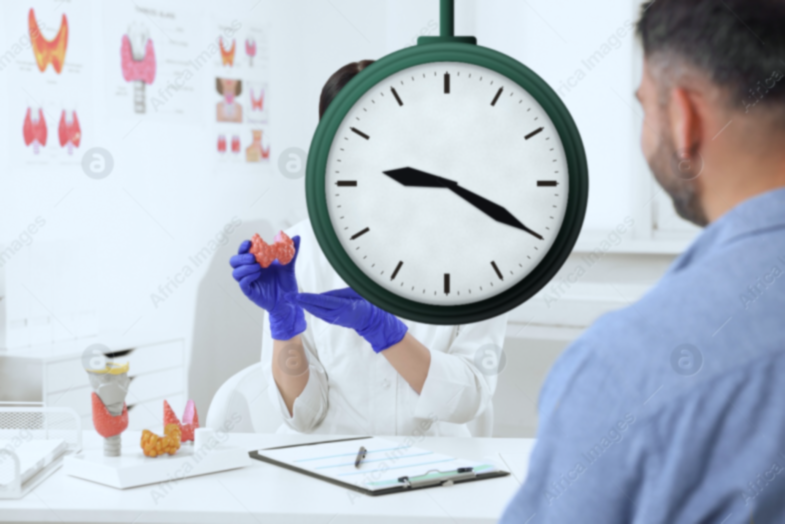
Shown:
9 h 20 min
